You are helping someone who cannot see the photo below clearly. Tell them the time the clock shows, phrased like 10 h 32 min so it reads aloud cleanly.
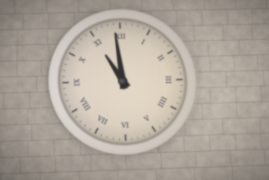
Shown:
10 h 59 min
